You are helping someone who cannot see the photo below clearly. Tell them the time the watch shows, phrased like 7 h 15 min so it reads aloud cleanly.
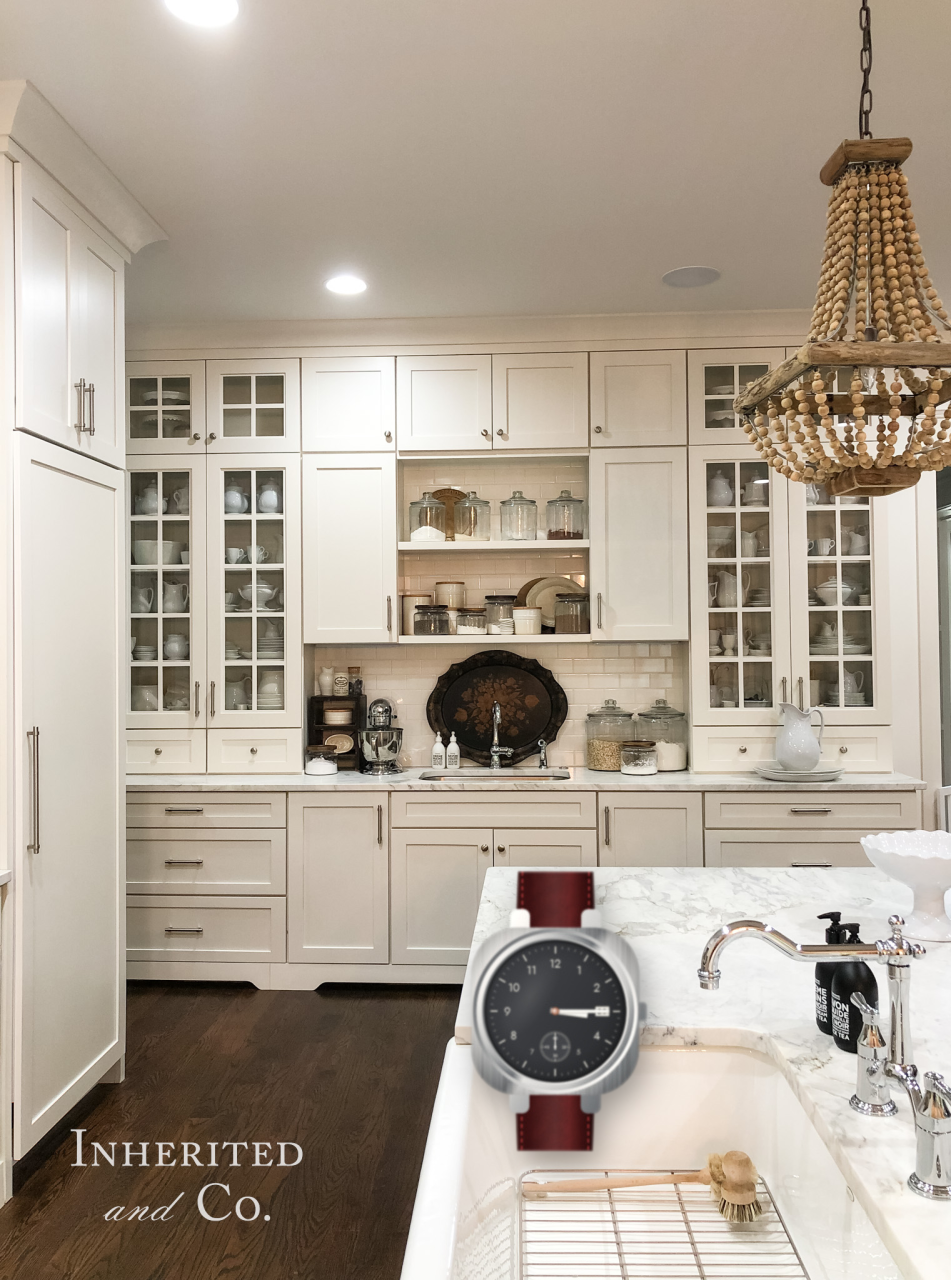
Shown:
3 h 15 min
